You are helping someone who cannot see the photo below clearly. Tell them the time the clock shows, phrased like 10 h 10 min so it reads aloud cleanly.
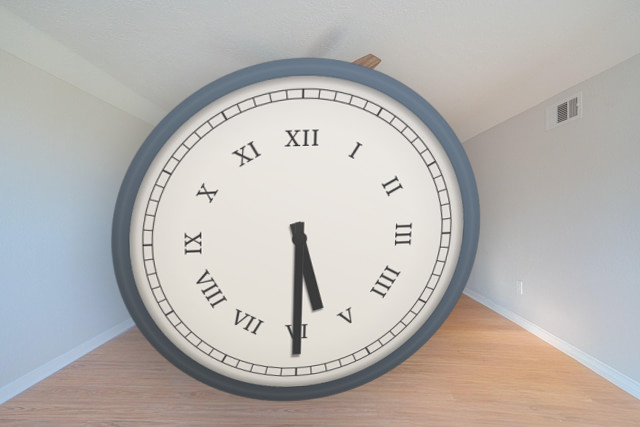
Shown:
5 h 30 min
